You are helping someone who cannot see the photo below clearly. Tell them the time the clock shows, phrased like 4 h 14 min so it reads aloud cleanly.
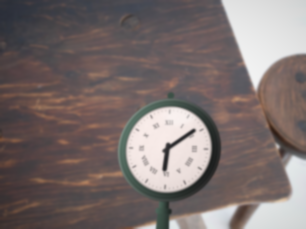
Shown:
6 h 09 min
